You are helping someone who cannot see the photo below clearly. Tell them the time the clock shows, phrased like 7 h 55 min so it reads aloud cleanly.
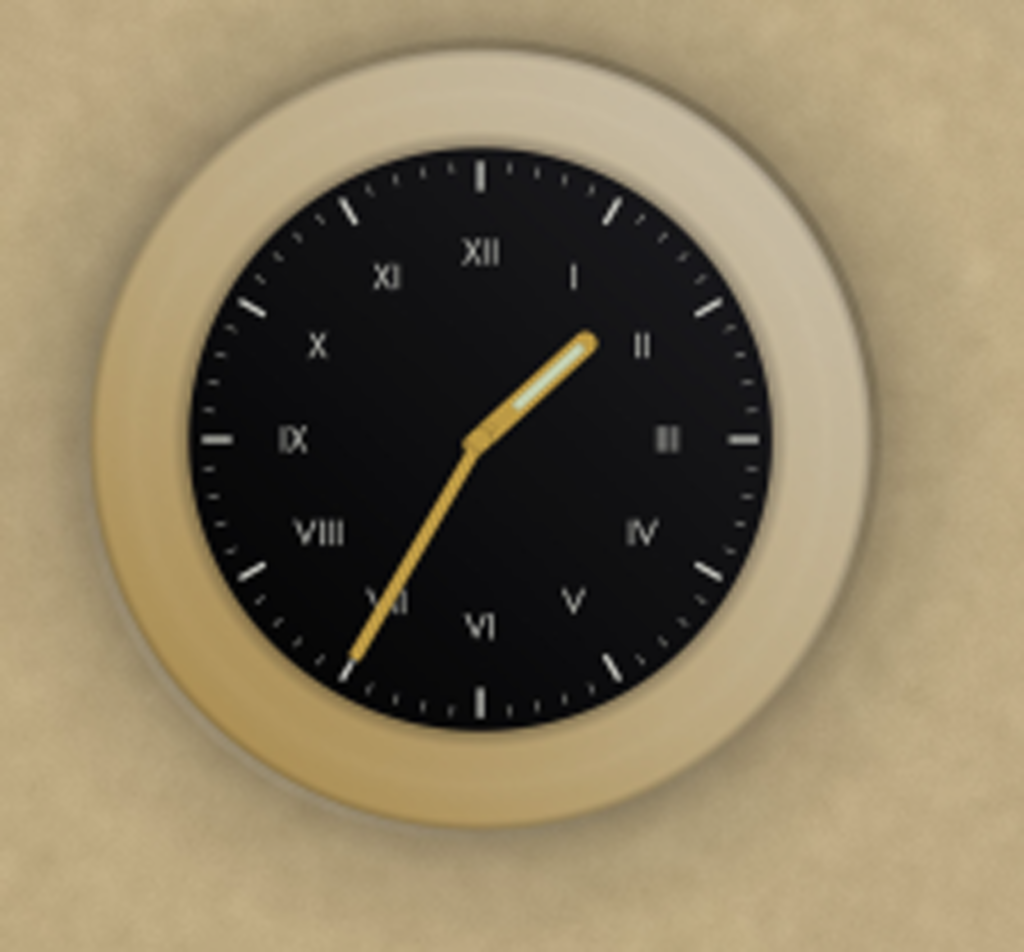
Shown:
1 h 35 min
